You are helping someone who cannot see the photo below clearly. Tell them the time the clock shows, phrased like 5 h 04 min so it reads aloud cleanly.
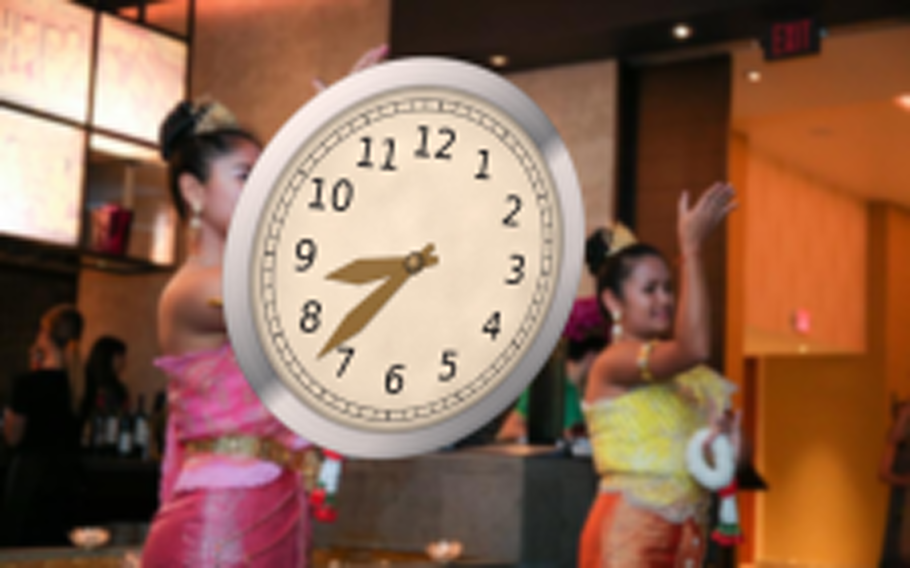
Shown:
8 h 37 min
